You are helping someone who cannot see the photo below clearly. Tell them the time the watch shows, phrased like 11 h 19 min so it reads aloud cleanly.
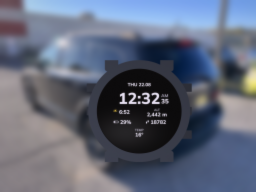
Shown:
12 h 32 min
